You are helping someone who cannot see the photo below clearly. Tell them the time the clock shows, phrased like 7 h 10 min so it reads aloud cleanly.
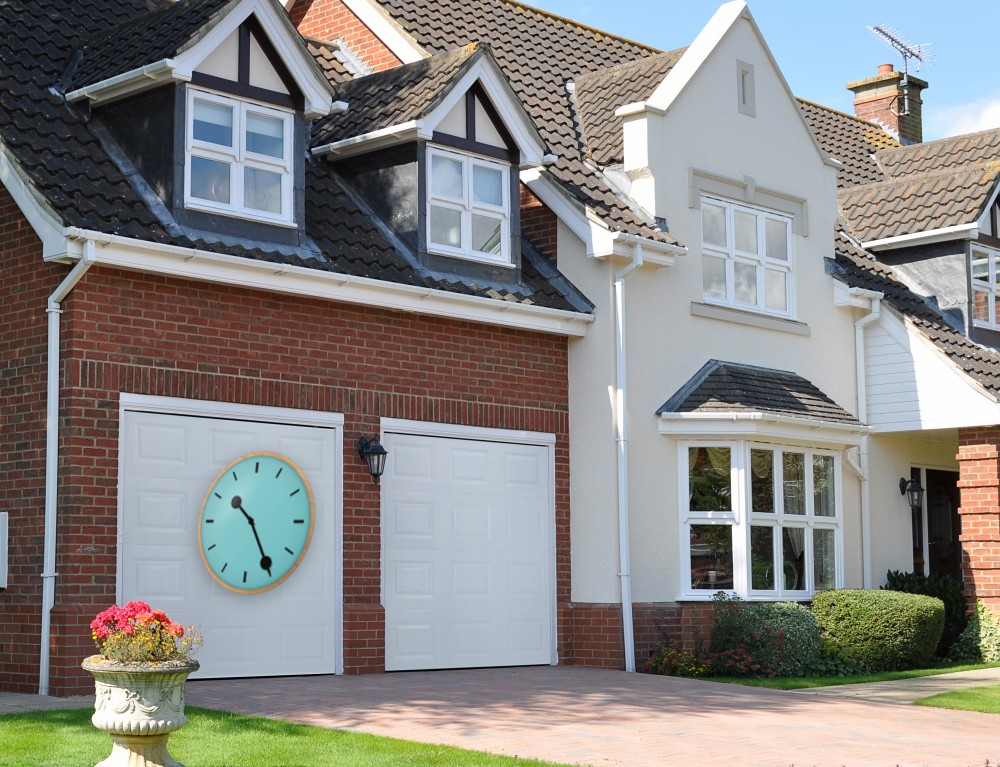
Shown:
10 h 25 min
